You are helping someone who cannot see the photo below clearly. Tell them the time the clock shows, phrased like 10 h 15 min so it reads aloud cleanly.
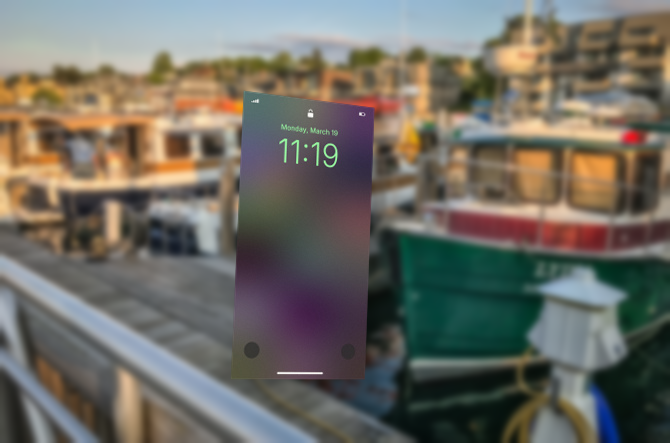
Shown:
11 h 19 min
